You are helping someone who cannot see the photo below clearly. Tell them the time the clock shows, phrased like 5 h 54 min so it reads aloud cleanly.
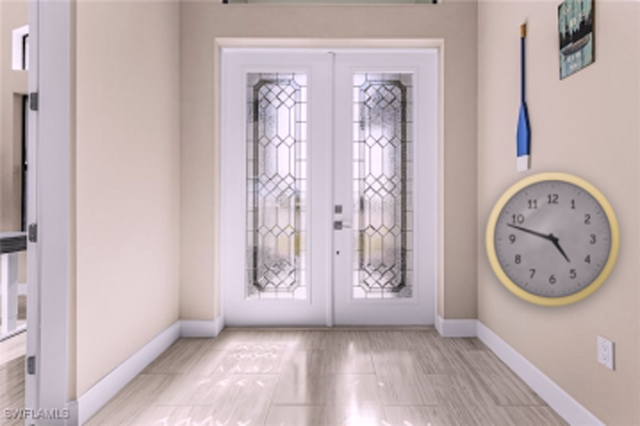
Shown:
4 h 48 min
